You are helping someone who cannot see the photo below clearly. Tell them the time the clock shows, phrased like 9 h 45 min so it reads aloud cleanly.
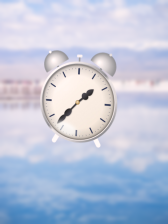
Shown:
1 h 37 min
